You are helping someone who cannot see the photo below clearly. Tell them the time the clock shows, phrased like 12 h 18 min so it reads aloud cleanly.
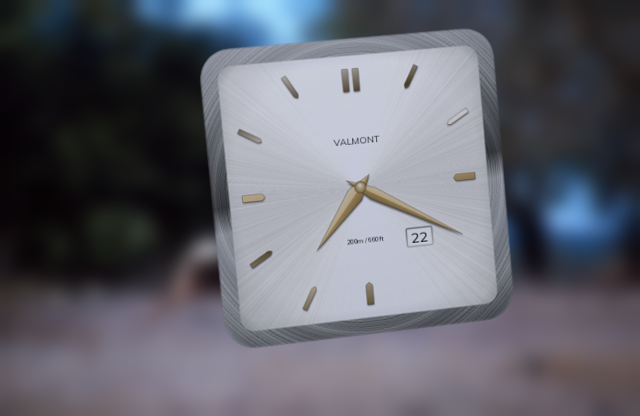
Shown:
7 h 20 min
